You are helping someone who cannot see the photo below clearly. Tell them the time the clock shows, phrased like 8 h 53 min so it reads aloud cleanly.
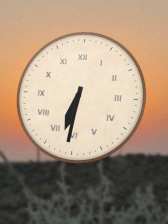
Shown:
6 h 31 min
